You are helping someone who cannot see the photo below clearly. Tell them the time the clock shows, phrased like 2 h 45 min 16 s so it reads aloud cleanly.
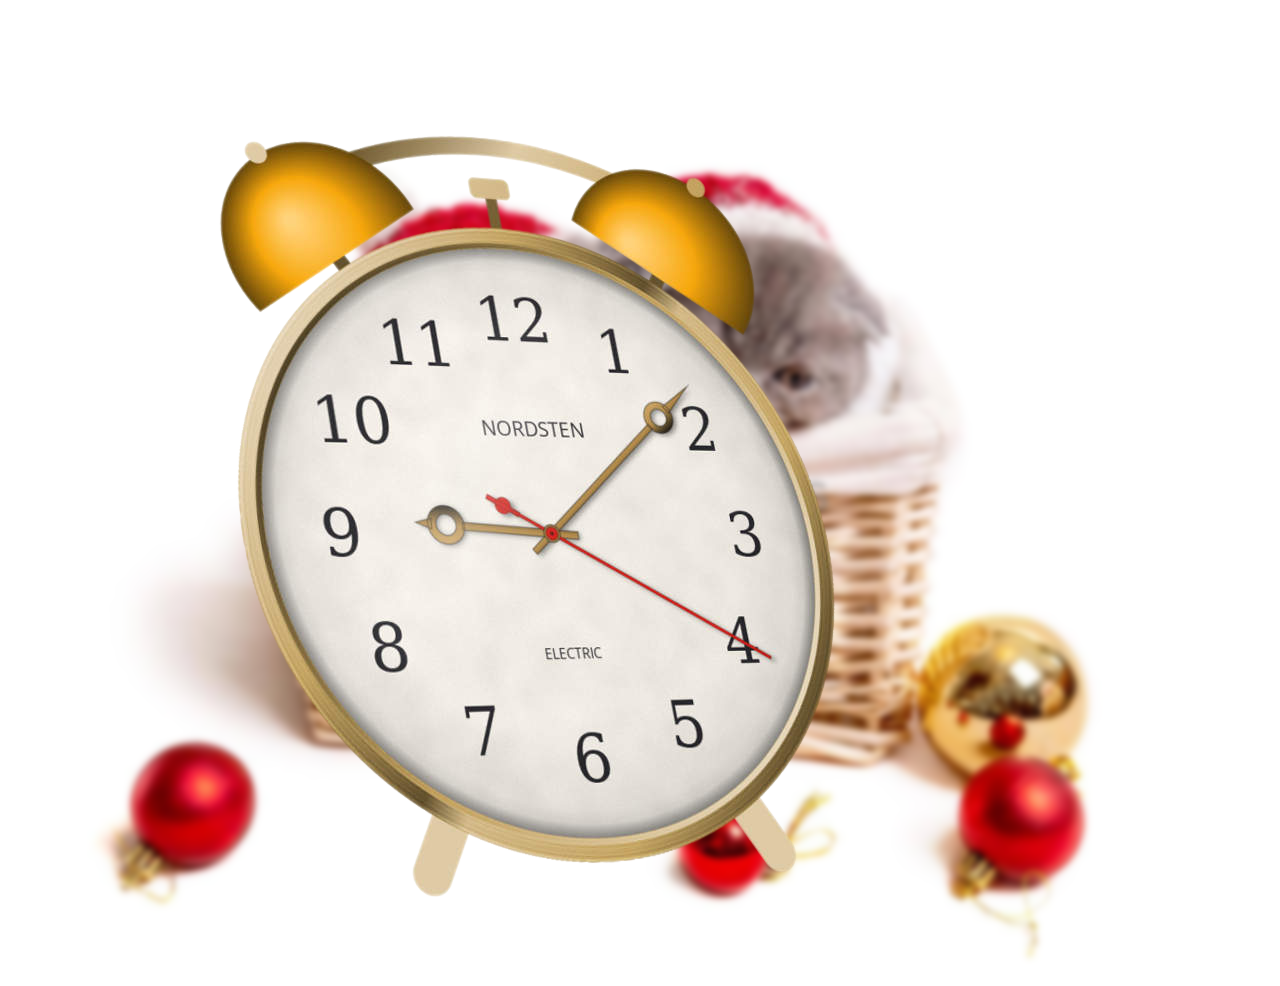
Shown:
9 h 08 min 20 s
